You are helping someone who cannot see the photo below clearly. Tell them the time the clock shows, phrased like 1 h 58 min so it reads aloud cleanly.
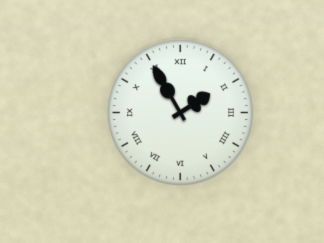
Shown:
1 h 55 min
